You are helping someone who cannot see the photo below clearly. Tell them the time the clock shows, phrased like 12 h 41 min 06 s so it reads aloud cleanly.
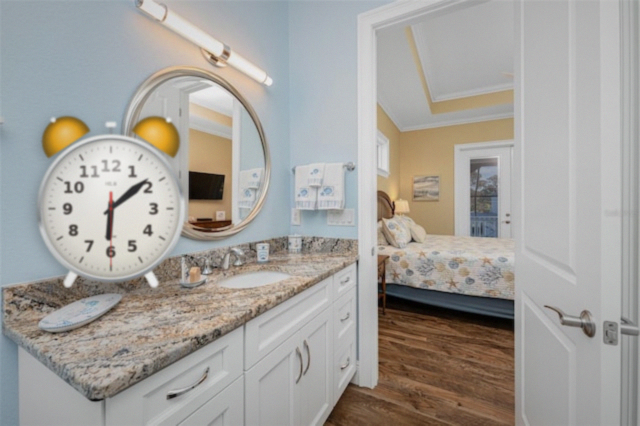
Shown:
6 h 08 min 30 s
